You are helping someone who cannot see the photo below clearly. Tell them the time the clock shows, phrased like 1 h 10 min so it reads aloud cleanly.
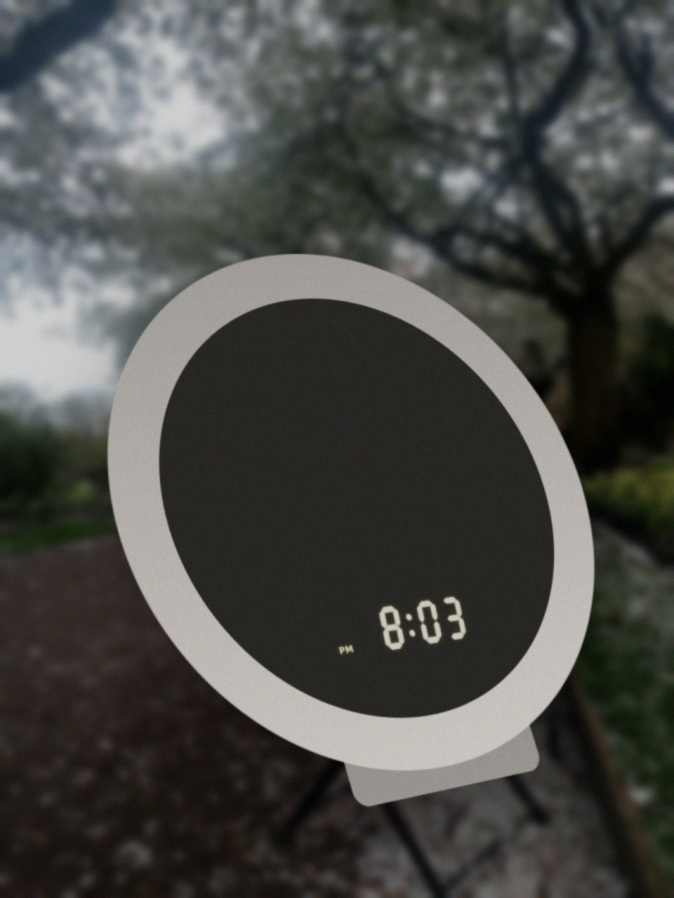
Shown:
8 h 03 min
